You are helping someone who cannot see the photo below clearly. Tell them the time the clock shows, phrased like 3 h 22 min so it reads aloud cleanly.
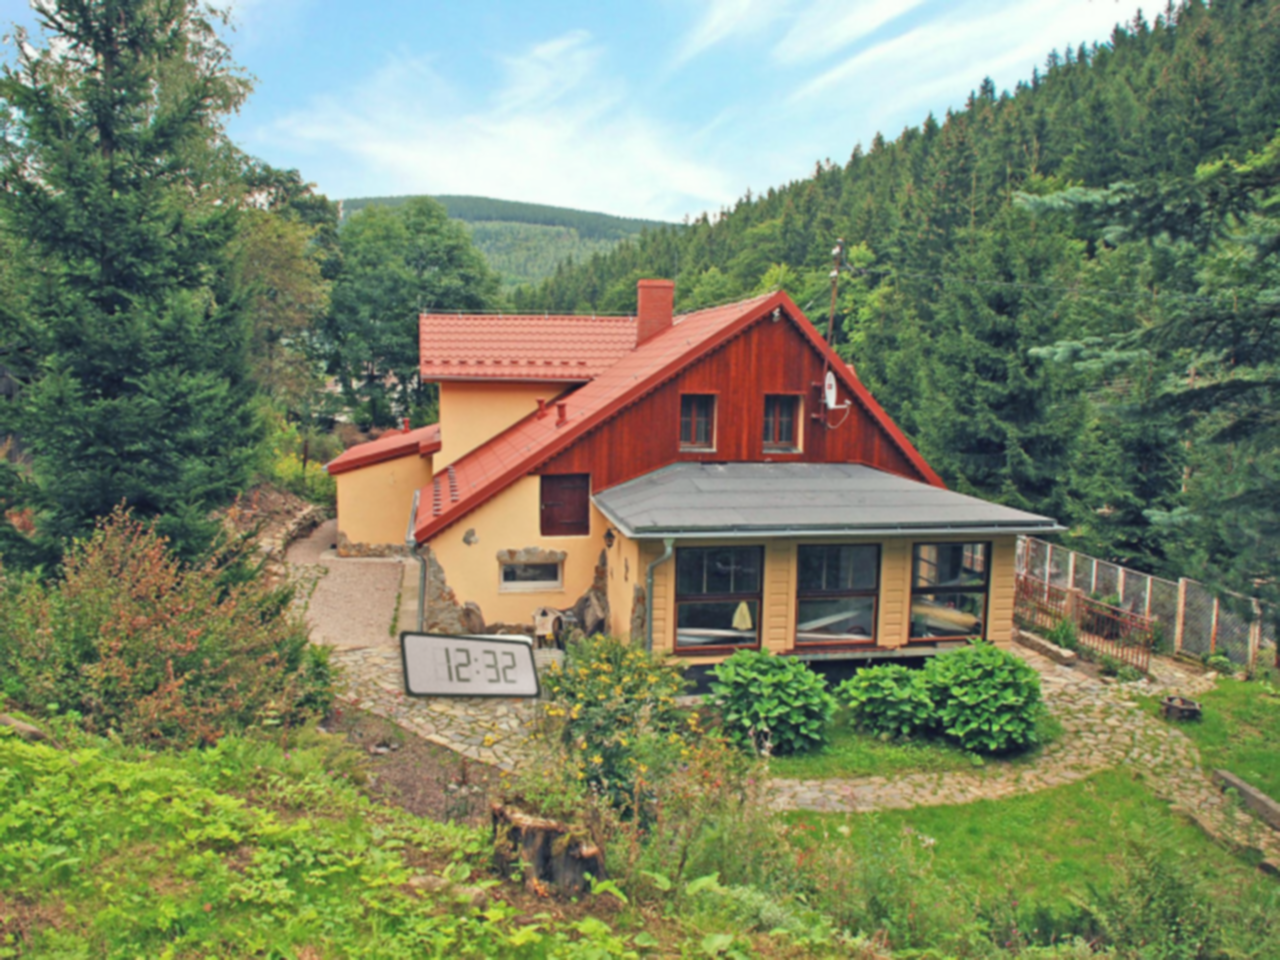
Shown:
12 h 32 min
